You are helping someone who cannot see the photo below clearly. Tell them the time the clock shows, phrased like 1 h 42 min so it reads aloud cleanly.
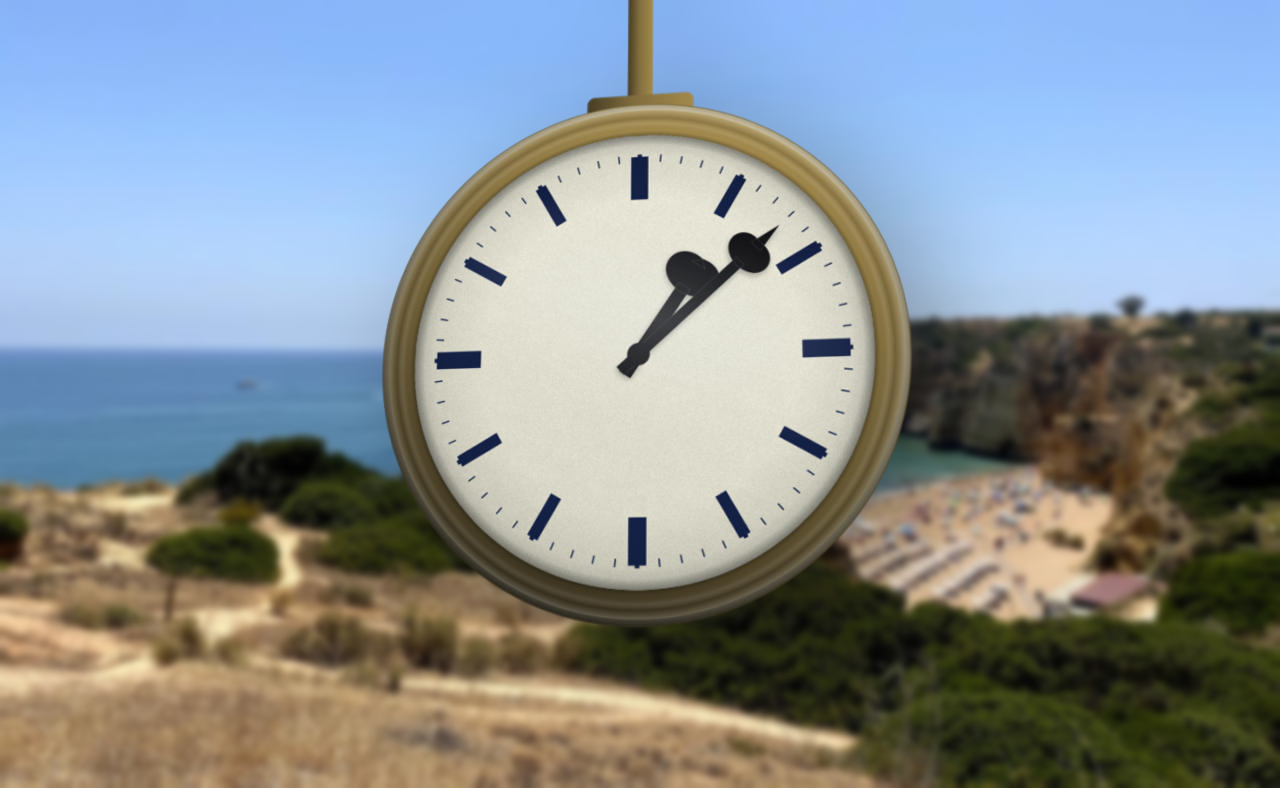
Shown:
1 h 08 min
